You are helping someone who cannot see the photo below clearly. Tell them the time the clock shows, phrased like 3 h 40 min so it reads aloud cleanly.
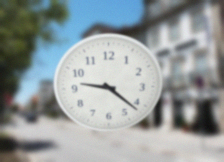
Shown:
9 h 22 min
